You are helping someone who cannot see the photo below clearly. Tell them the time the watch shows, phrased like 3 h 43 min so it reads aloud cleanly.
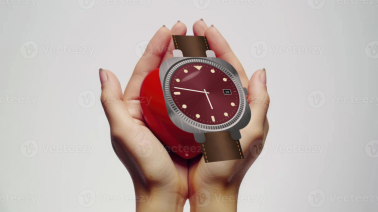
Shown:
5 h 47 min
